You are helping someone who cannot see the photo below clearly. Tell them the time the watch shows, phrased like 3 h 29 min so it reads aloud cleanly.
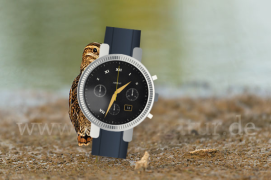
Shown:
1 h 33 min
